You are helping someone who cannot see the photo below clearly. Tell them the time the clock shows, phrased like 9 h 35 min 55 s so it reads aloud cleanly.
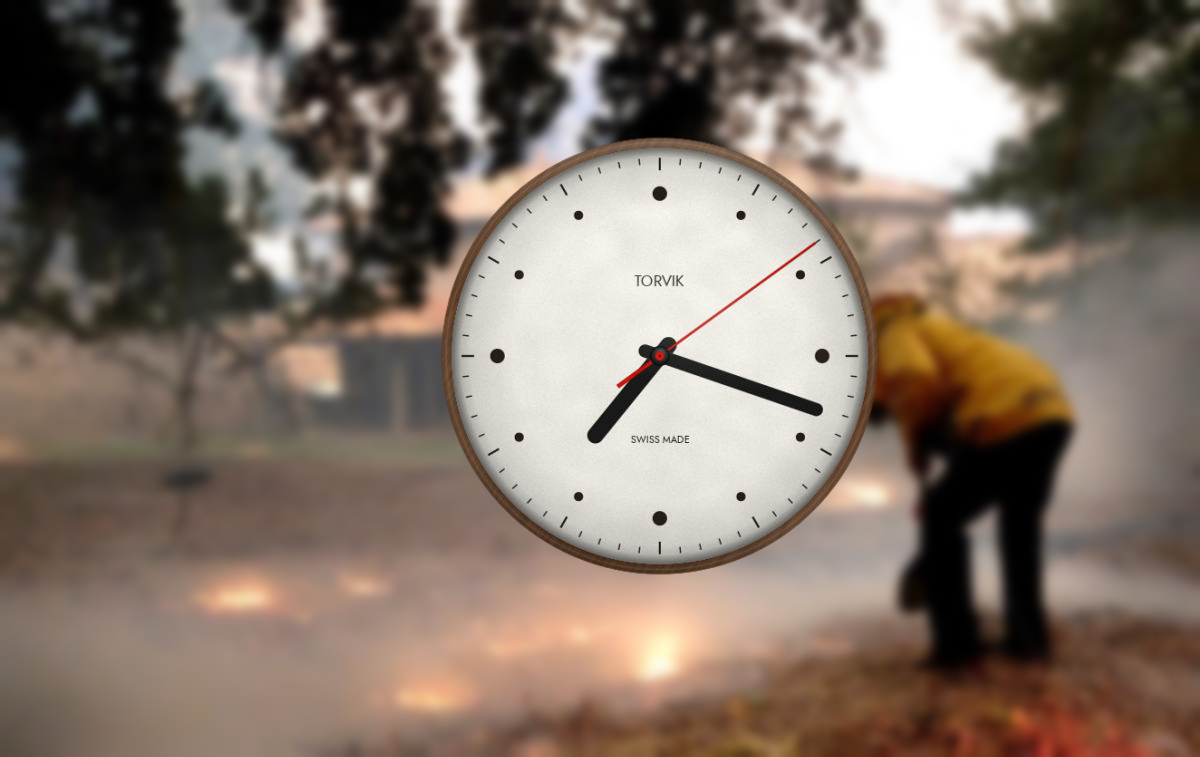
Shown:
7 h 18 min 09 s
